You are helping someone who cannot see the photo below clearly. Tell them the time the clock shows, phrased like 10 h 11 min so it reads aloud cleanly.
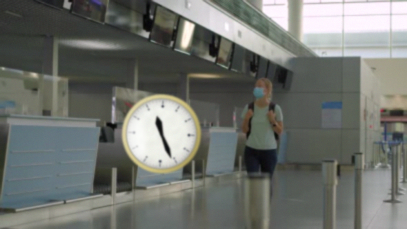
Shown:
11 h 26 min
